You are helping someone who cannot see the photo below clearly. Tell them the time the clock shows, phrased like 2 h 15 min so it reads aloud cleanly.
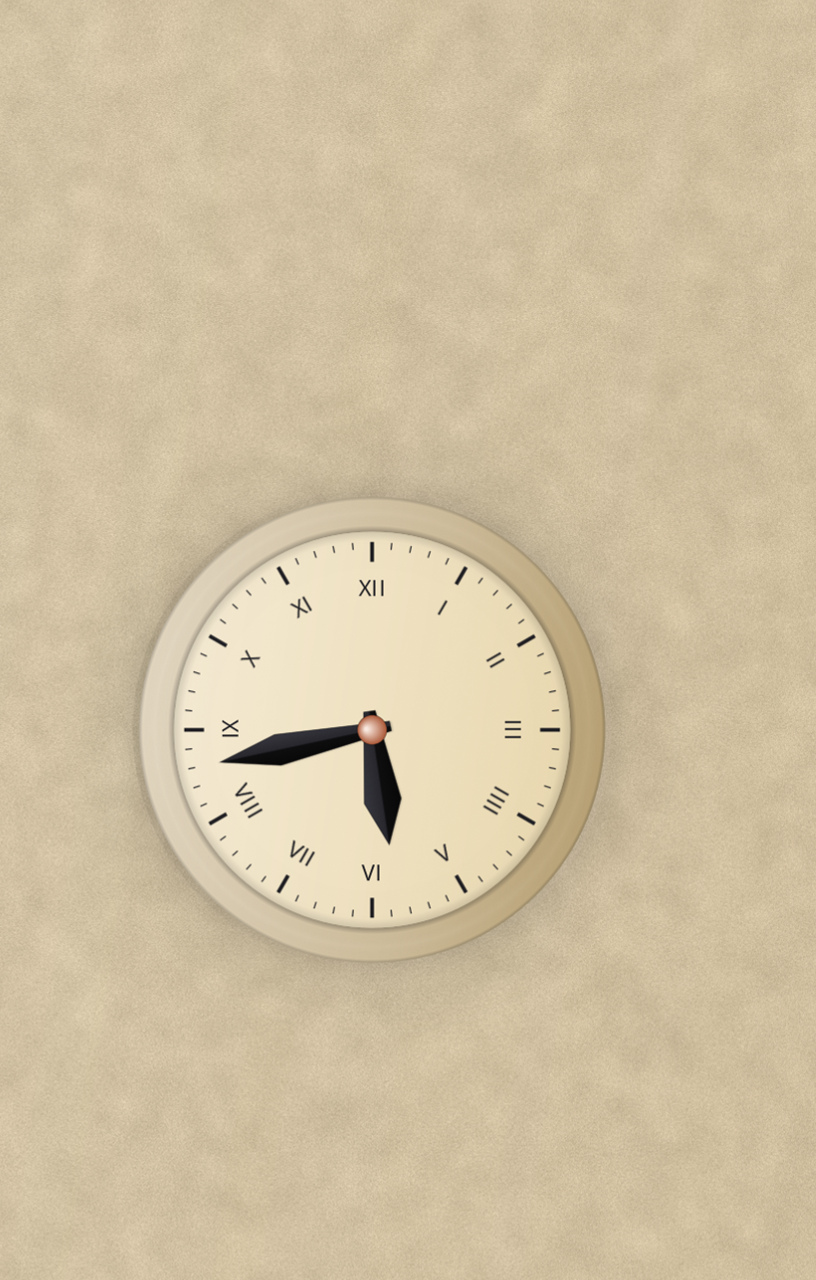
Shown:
5 h 43 min
